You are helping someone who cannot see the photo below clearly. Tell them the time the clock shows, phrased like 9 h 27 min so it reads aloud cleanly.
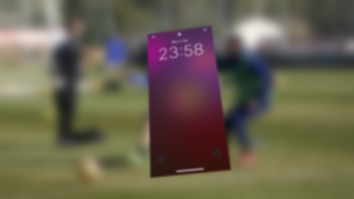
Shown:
23 h 58 min
